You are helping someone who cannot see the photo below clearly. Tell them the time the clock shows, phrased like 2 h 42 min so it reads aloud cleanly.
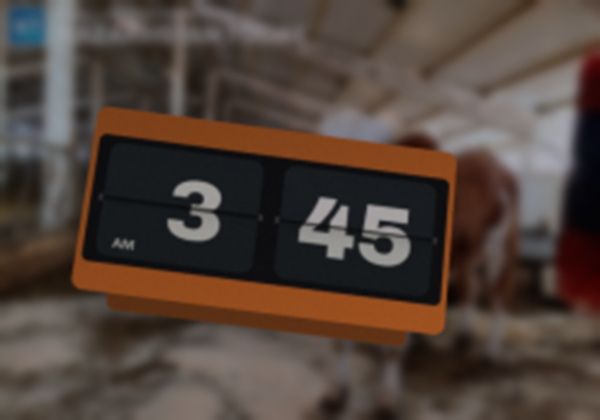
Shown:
3 h 45 min
